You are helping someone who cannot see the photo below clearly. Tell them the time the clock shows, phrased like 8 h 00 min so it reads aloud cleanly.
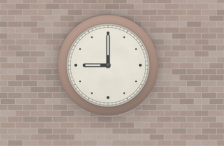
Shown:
9 h 00 min
